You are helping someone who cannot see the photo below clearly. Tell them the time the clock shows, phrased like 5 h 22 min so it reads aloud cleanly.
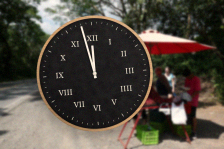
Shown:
11 h 58 min
